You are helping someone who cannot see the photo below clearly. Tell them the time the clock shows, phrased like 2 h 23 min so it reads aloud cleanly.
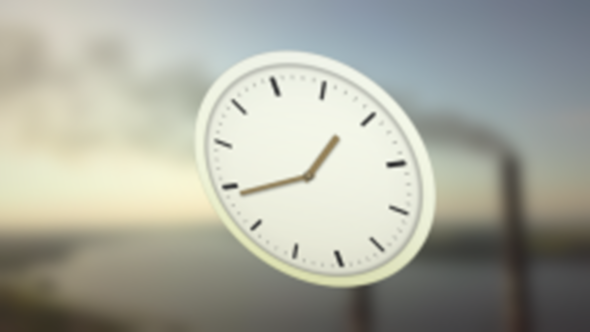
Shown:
1 h 44 min
